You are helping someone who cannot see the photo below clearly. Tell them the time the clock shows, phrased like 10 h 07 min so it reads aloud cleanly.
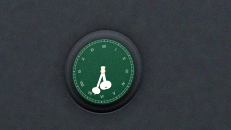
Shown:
5 h 33 min
